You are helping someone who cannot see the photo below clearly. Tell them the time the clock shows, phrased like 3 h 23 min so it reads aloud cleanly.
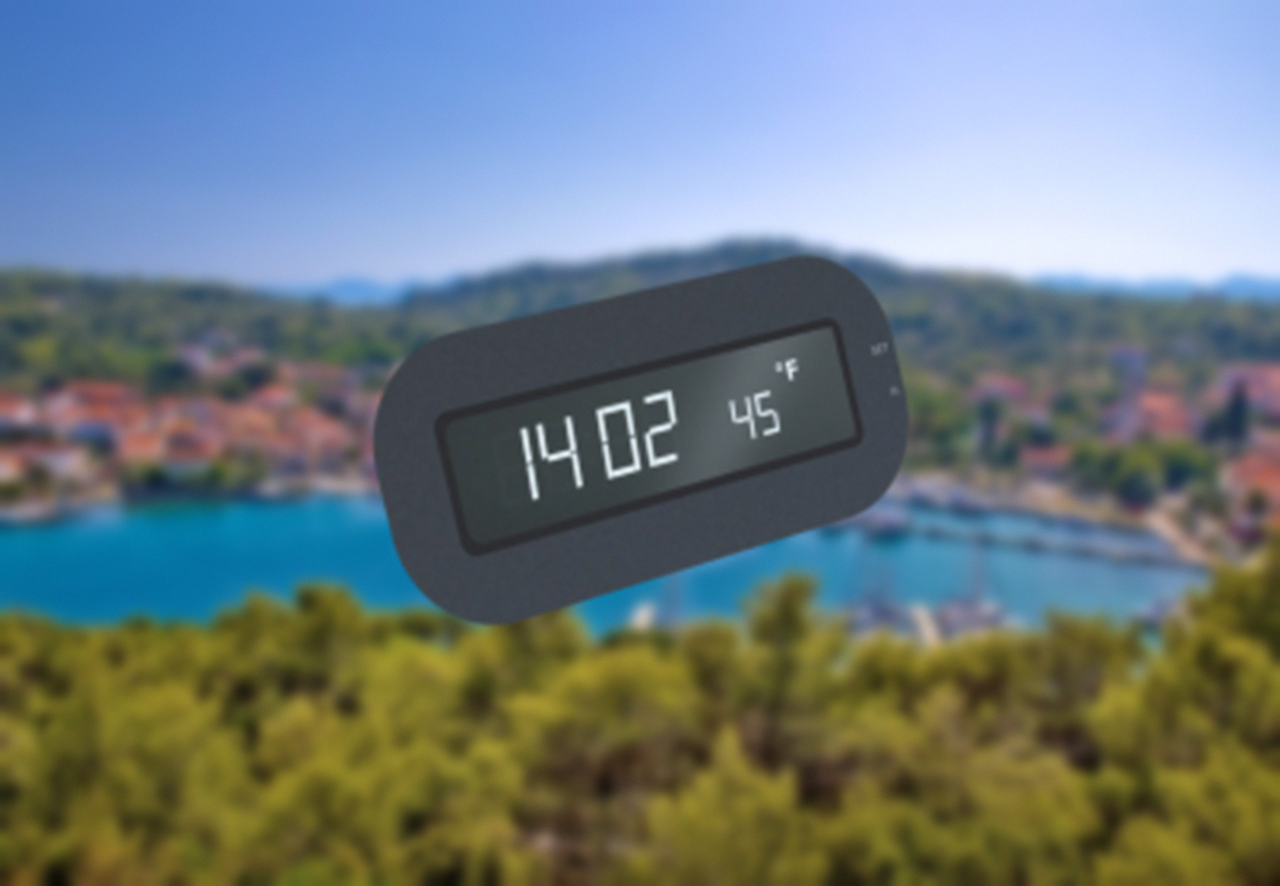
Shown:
14 h 02 min
